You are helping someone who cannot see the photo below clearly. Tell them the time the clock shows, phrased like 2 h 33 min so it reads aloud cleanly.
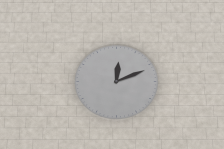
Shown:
12 h 11 min
